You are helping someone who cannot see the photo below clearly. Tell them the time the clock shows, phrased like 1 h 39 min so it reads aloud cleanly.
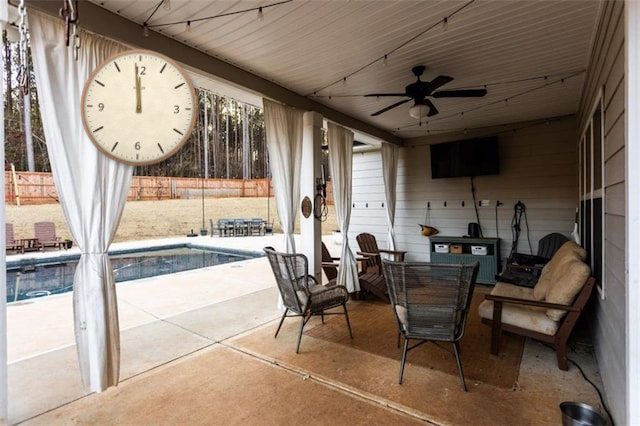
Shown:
11 h 59 min
